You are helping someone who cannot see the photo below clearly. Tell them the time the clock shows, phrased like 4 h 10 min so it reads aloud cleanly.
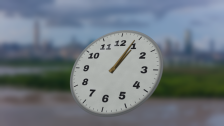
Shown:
1 h 04 min
